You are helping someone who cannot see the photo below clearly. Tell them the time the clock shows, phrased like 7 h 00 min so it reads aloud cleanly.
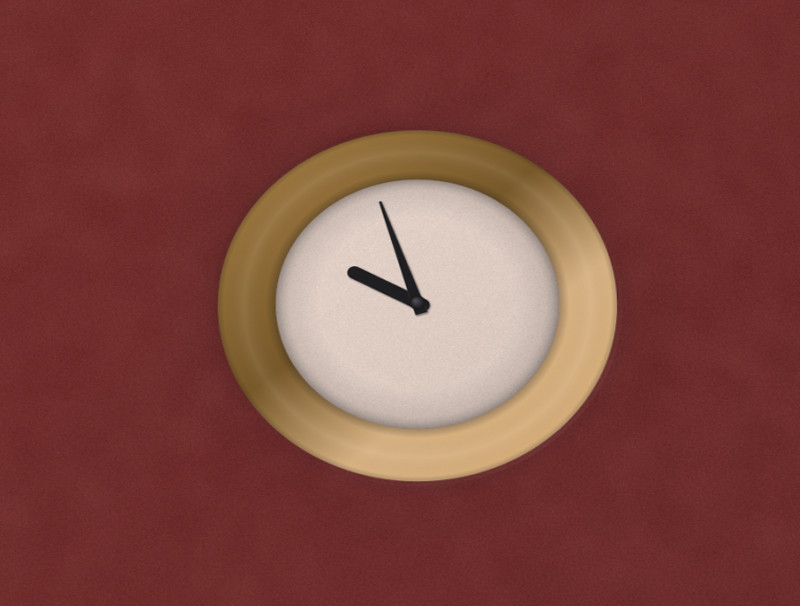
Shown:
9 h 57 min
